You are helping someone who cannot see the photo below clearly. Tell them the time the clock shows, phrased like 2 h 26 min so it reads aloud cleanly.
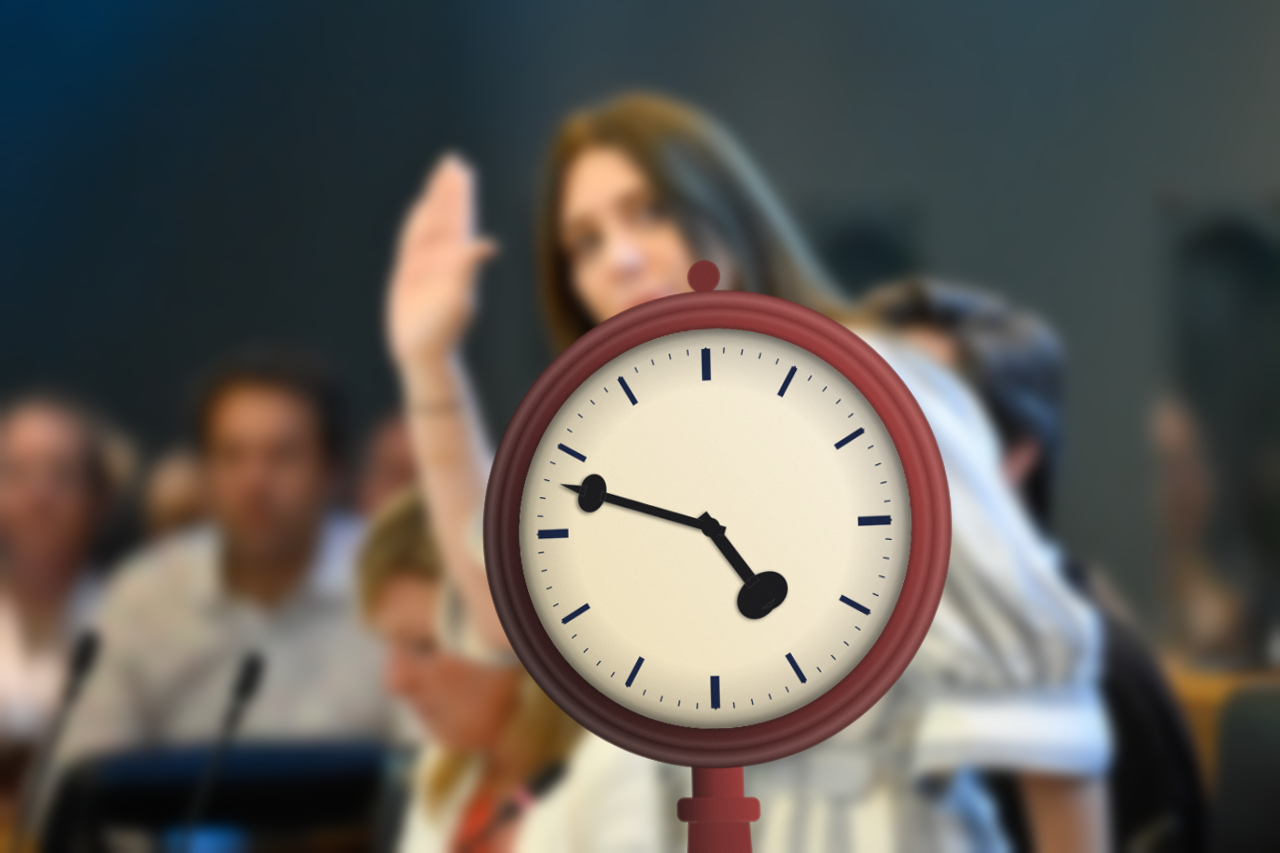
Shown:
4 h 48 min
